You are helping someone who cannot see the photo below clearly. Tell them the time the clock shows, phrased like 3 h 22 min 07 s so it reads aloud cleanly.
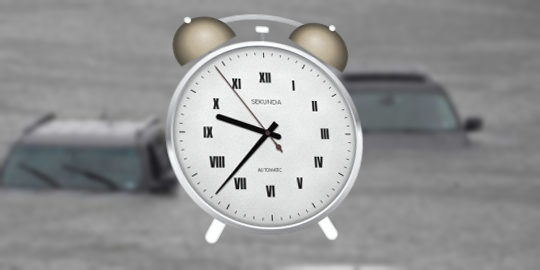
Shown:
9 h 36 min 54 s
